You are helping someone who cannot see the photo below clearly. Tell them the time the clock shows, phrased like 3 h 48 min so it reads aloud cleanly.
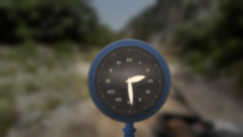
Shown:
2 h 29 min
